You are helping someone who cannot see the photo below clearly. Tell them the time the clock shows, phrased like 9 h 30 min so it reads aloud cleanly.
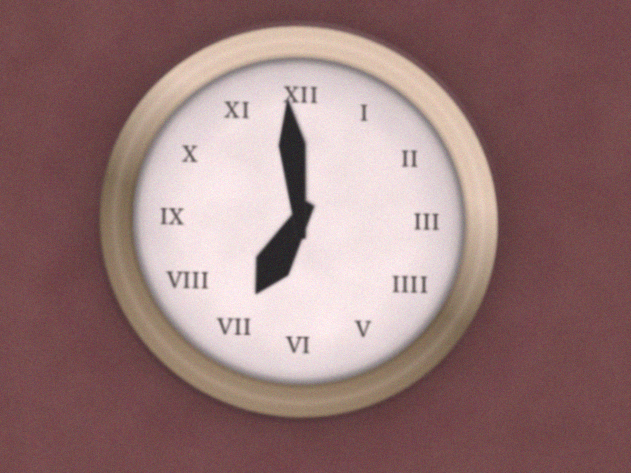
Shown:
6 h 59 min
